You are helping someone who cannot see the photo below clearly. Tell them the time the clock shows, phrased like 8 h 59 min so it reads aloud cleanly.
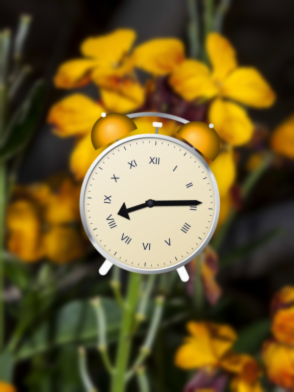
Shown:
8 h 14 min
